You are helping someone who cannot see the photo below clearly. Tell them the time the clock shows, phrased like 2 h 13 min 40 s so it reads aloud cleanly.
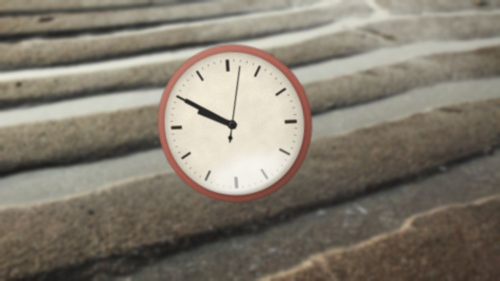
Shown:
9 h 50 min 02 s
